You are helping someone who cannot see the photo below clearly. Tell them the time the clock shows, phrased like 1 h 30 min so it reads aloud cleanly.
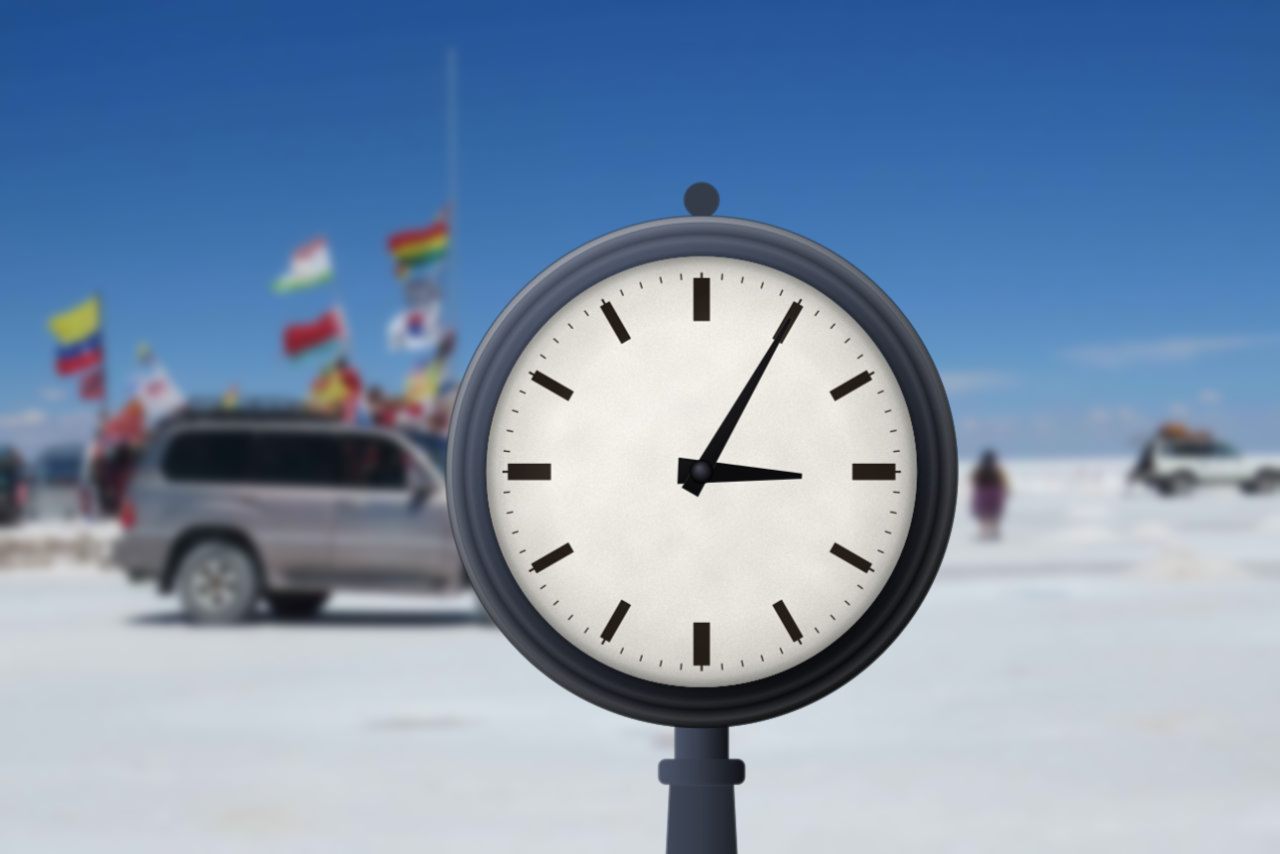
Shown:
3 h 05 min
